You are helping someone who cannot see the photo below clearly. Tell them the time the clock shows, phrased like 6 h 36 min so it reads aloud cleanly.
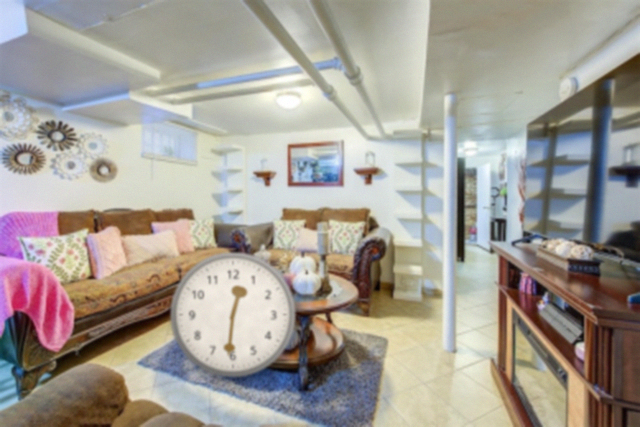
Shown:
12 h 31 min
